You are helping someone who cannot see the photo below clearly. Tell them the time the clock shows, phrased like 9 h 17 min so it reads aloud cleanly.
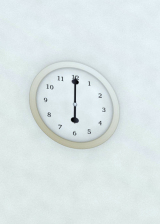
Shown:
6 h 00 min
